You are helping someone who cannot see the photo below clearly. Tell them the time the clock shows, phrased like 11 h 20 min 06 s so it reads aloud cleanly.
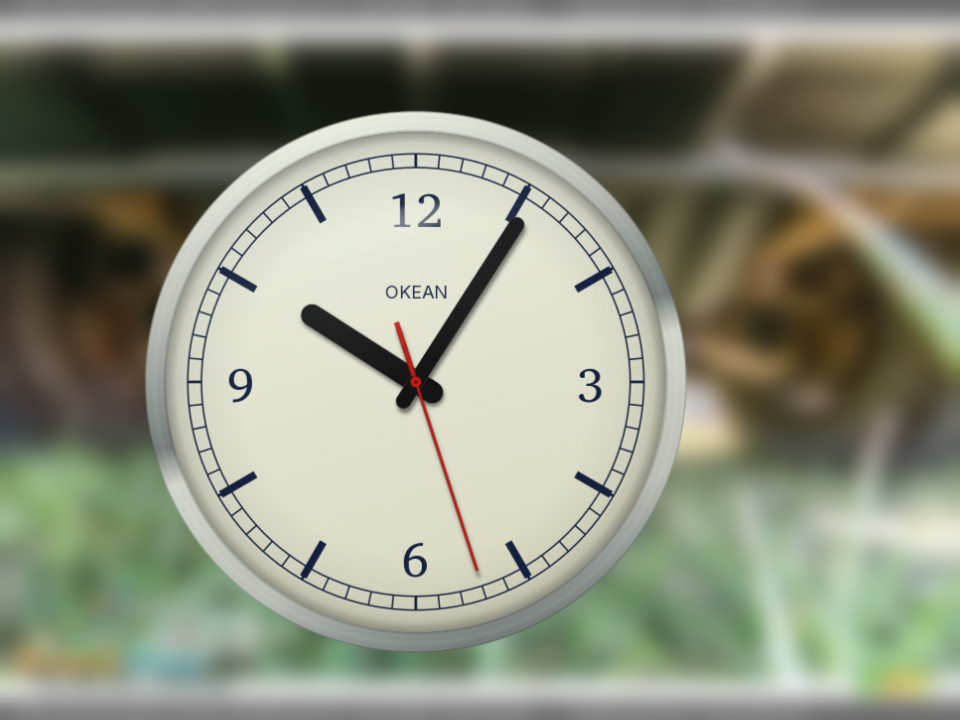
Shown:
10 h 05 min 27 s
